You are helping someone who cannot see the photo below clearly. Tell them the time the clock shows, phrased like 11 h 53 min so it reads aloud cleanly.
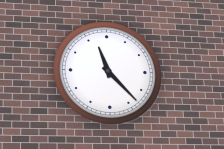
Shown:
11 h 23 min
